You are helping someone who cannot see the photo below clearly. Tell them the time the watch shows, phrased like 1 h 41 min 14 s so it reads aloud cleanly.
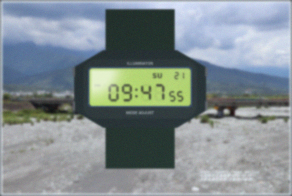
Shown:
9 h 47 min 55 s
